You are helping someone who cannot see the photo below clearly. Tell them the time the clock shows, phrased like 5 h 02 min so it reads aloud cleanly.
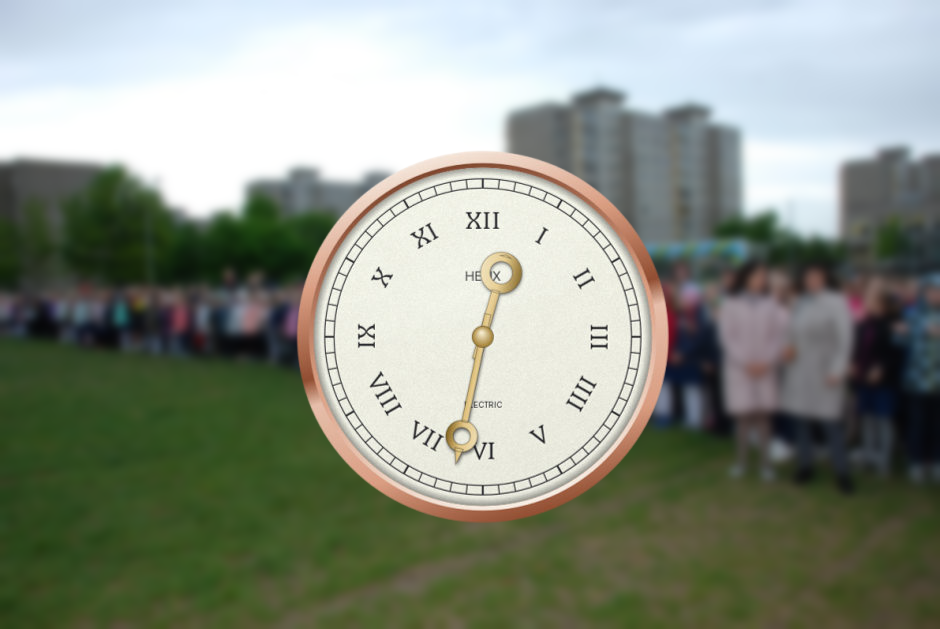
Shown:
12 h 32 min
